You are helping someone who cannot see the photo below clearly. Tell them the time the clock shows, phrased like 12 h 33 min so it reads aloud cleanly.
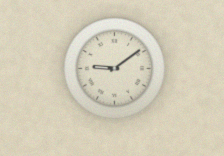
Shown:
9 h 09 min
